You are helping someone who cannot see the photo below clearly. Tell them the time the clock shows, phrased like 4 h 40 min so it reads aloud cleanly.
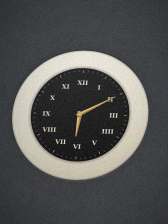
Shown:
6 h 10 min
